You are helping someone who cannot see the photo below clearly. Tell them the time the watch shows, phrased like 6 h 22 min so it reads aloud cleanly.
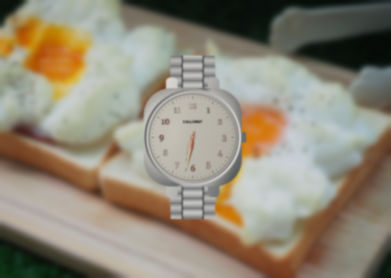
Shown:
6 h 32 min
